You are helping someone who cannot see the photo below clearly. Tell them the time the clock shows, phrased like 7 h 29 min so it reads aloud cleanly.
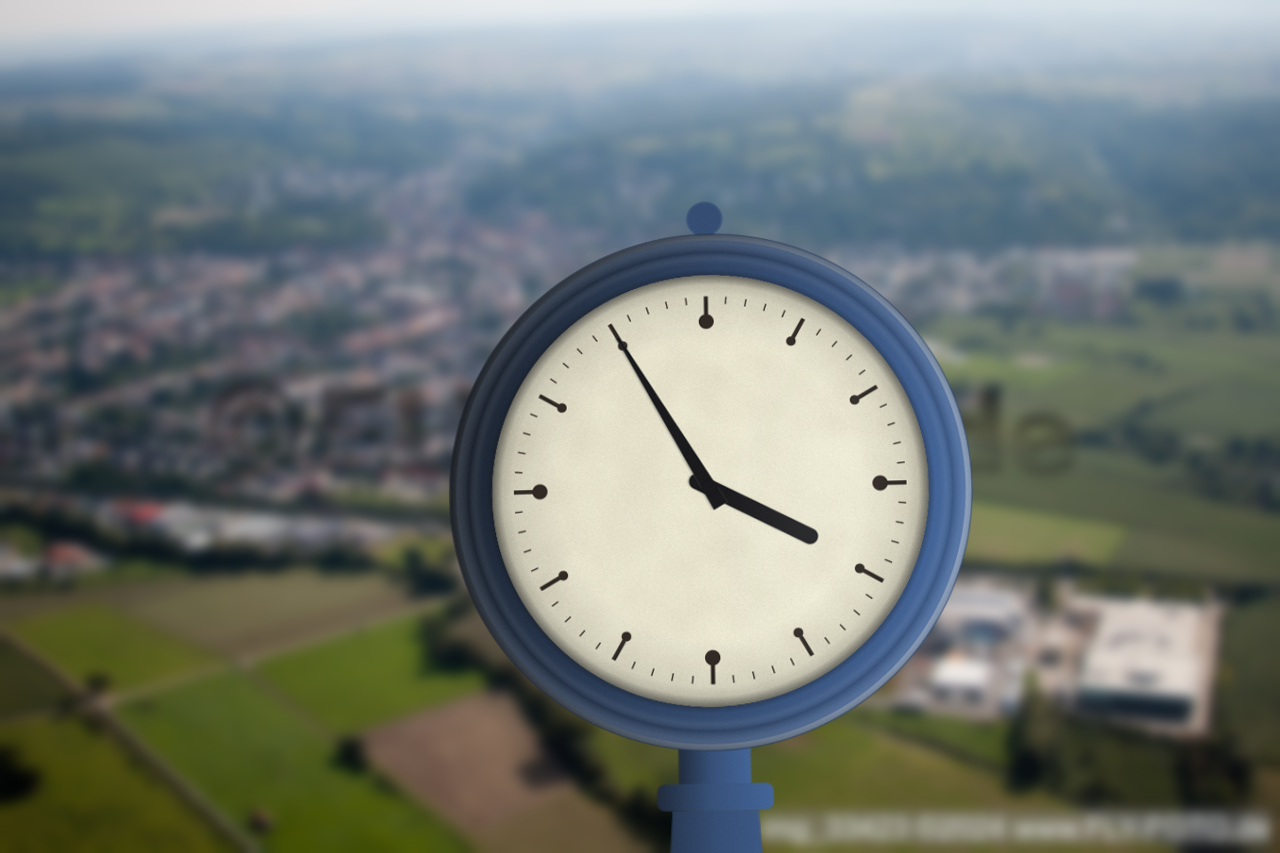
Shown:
3 h 55 min
